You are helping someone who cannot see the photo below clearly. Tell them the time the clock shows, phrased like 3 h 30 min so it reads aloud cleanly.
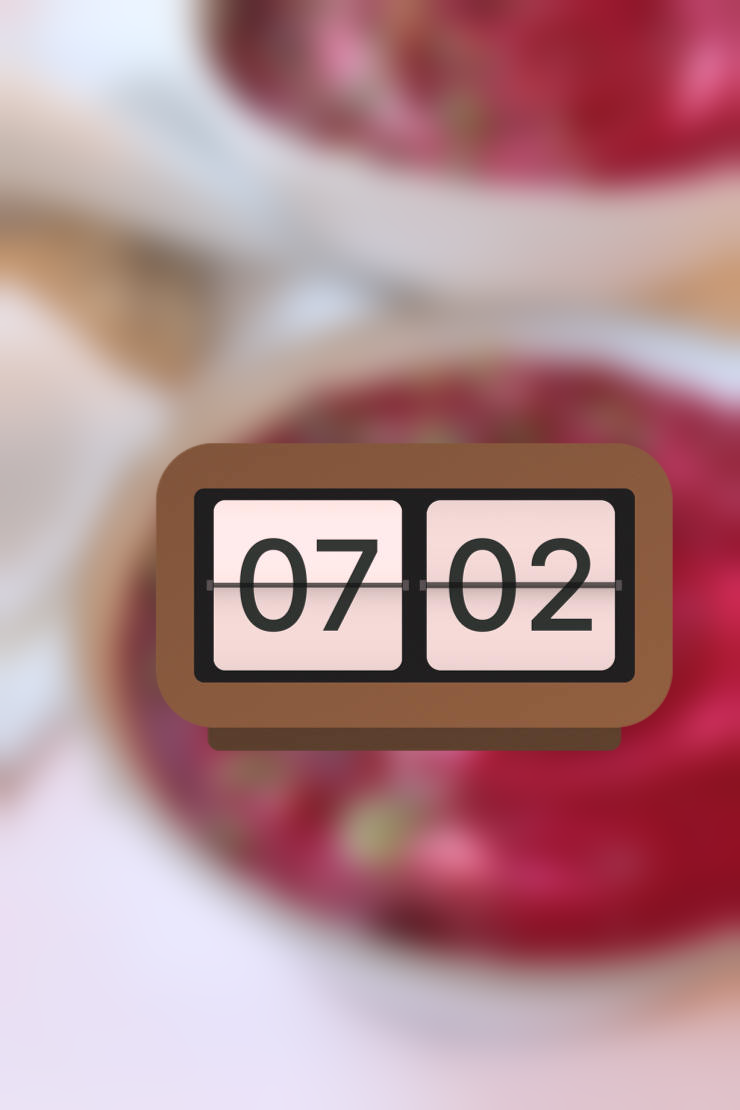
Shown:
7 h 02 min
